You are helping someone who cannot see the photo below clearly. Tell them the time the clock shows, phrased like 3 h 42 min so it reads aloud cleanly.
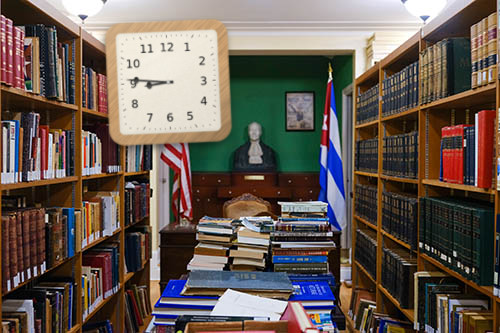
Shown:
8 h 46 min
